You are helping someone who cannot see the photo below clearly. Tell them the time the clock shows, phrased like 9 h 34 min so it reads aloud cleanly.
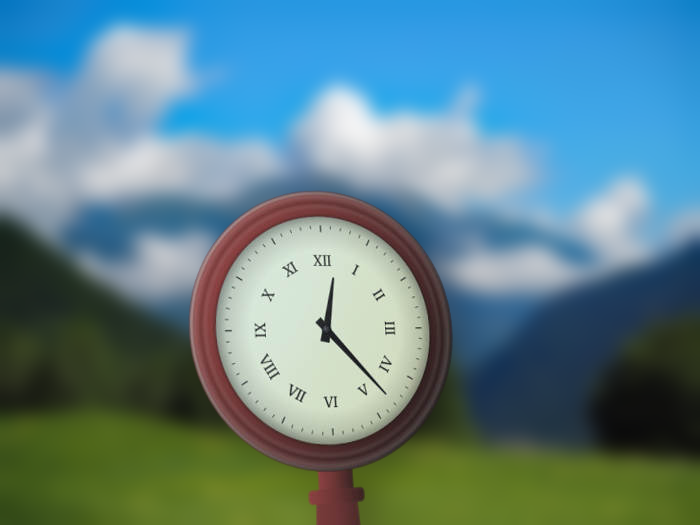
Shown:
12 h 23 min
